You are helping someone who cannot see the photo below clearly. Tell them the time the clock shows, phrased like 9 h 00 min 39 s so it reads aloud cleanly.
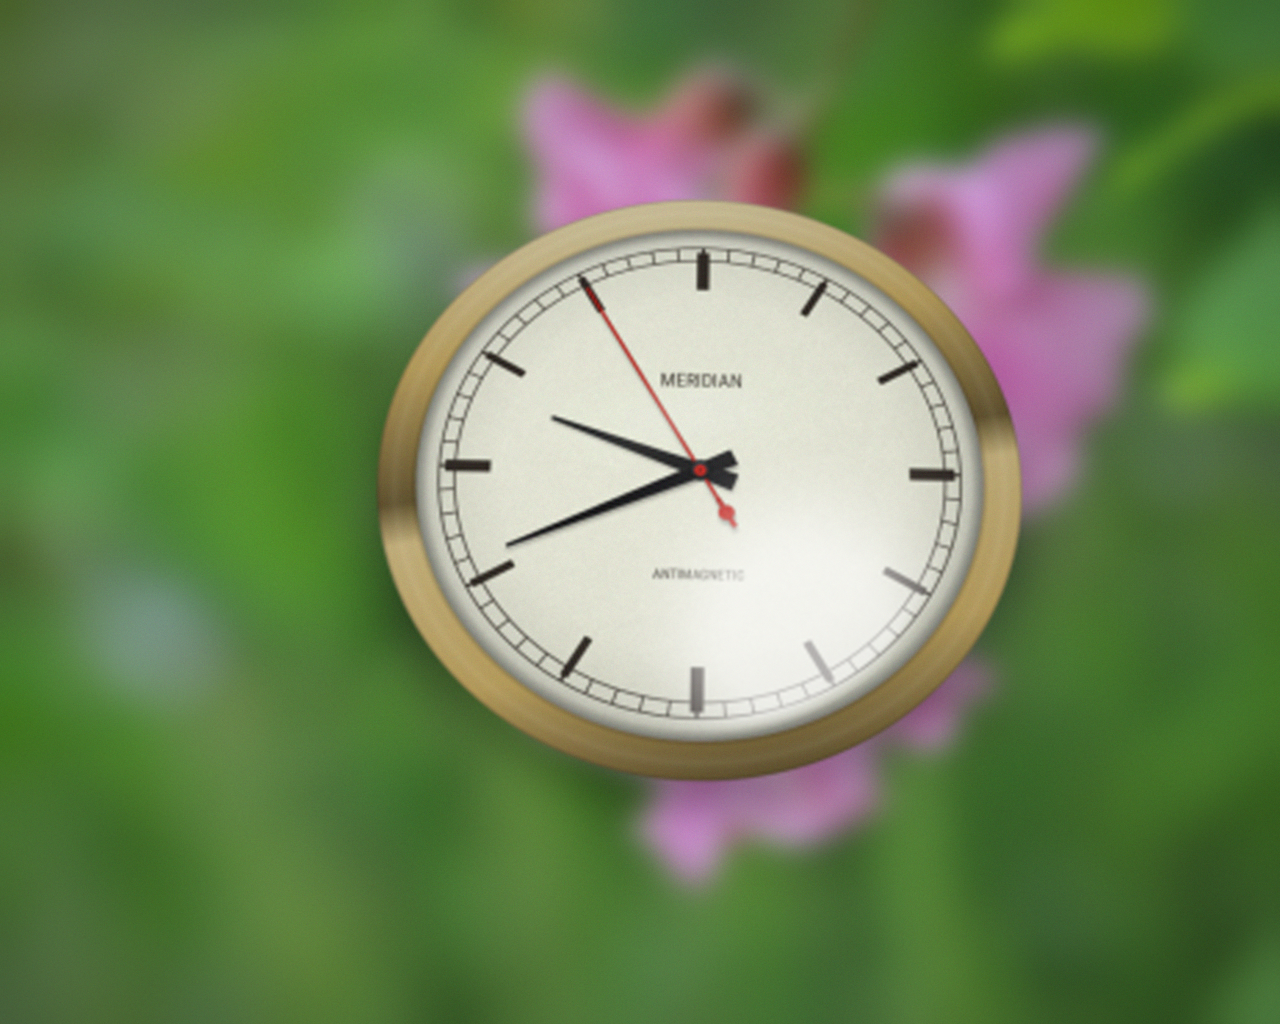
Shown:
9 h 40 min 55 s
